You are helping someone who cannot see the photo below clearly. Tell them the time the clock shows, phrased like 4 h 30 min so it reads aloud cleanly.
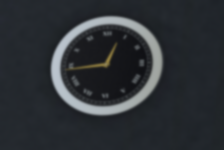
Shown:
12 h 44 min
